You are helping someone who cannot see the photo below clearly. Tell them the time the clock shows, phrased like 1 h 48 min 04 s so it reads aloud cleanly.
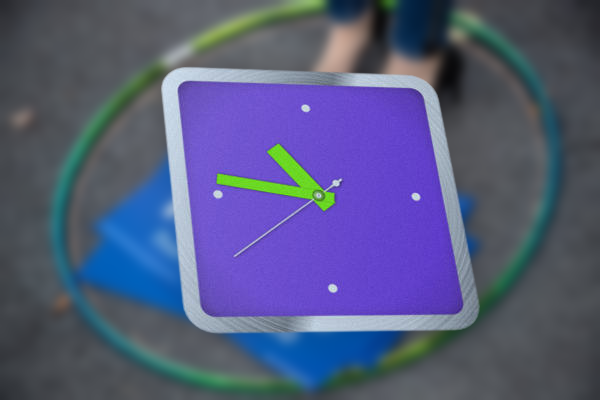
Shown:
10 h 46 min 39 s
